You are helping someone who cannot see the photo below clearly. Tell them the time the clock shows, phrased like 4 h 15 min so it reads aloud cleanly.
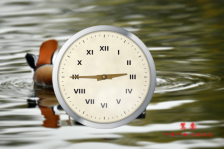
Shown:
2 h 45 min
